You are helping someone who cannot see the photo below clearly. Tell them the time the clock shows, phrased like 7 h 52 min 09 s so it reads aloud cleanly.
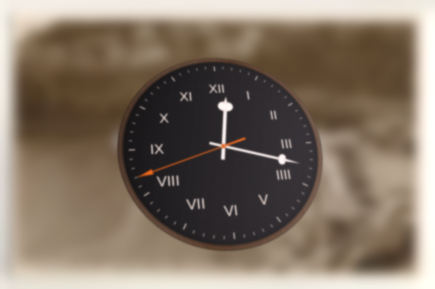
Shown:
12 h 17 min 42 s
